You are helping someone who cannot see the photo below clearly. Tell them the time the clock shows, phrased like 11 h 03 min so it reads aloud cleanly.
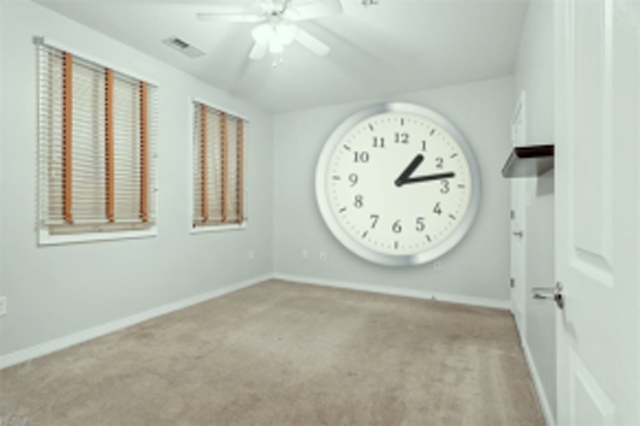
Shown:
1 h 13 min
